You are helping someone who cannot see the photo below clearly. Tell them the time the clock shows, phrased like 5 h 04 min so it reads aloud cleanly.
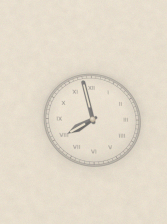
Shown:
7 h 58 min
